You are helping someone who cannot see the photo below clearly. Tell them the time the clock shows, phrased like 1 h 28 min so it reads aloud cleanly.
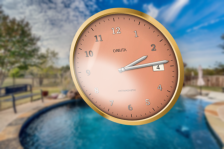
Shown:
2 h 14 min
